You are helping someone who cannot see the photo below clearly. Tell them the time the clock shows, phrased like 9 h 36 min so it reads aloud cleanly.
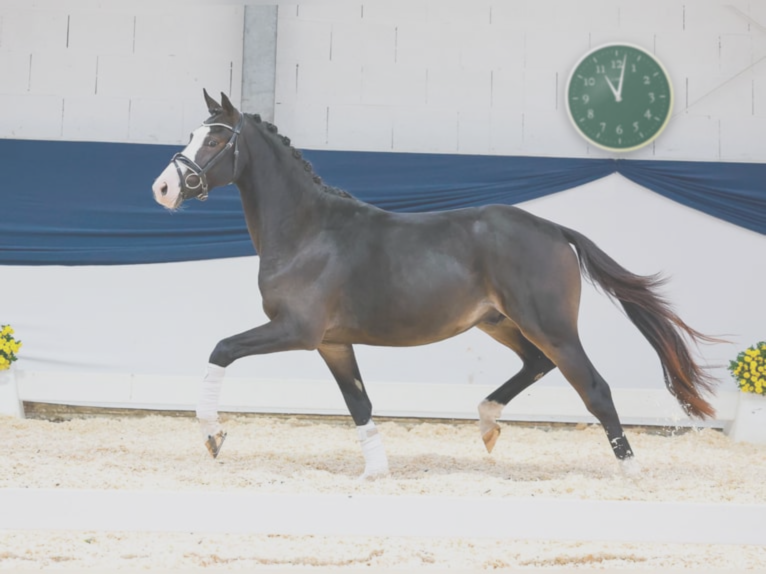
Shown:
11 h 02 min
